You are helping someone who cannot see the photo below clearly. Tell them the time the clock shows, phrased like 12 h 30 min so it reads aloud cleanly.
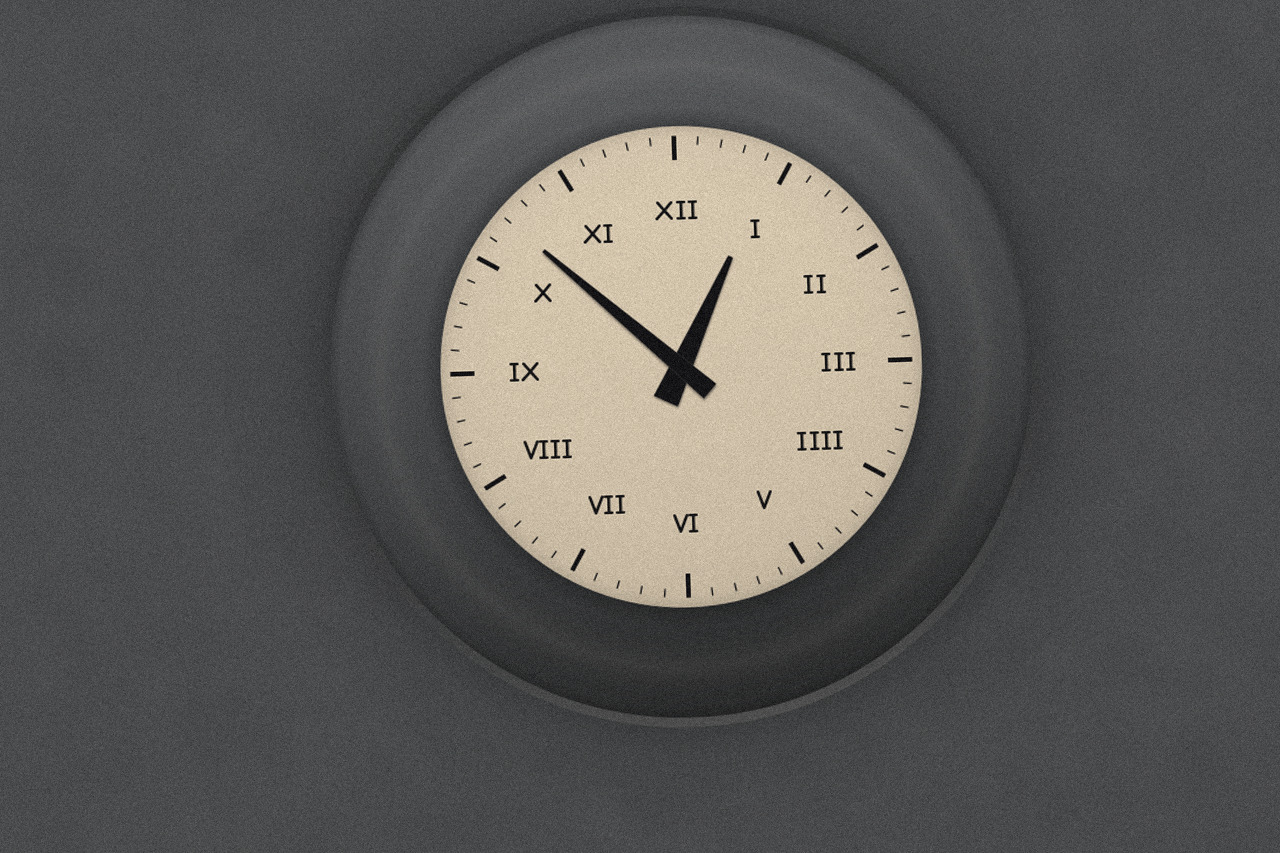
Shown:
12 h 52 min
